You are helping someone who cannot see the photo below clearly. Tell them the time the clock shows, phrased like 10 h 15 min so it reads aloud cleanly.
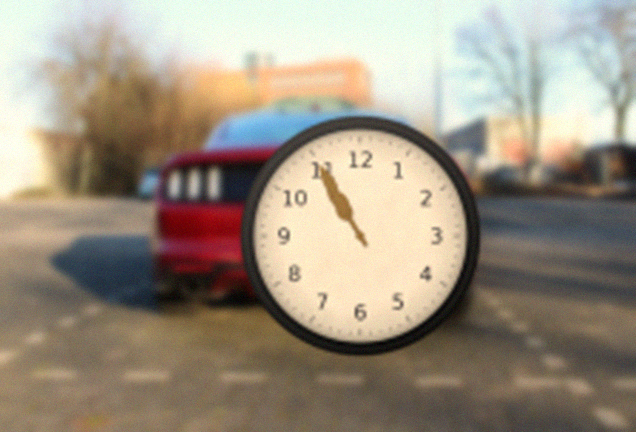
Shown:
10 h 55 min
